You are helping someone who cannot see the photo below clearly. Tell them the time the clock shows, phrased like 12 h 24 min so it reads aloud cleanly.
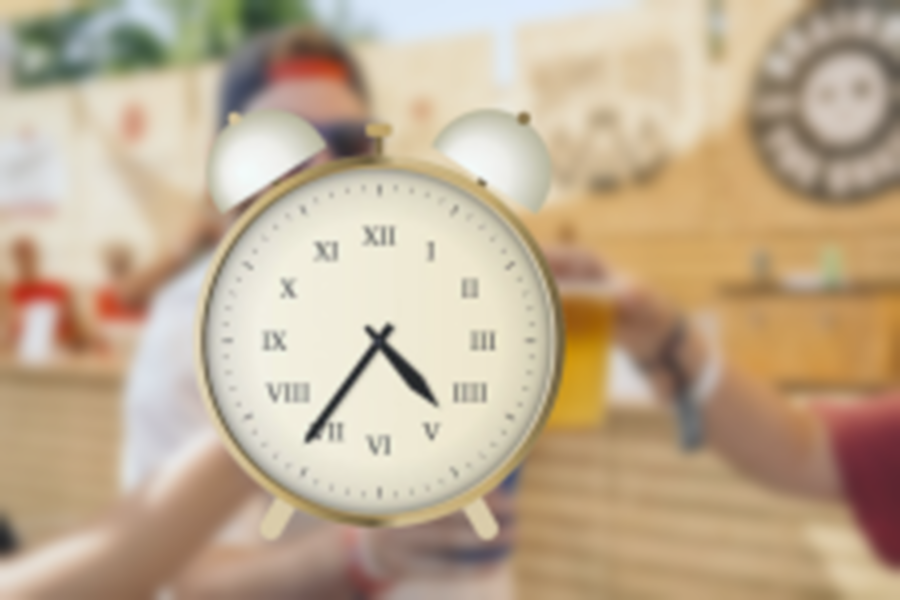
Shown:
4 h 36 min
